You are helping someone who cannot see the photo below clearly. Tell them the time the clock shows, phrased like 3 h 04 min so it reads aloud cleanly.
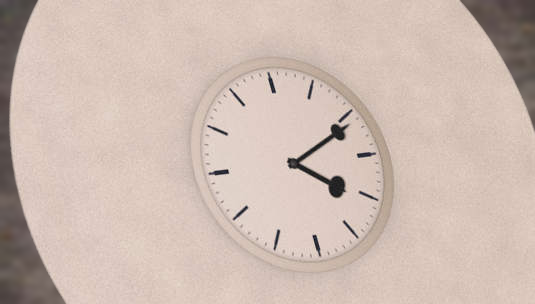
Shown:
4 h 11 min
